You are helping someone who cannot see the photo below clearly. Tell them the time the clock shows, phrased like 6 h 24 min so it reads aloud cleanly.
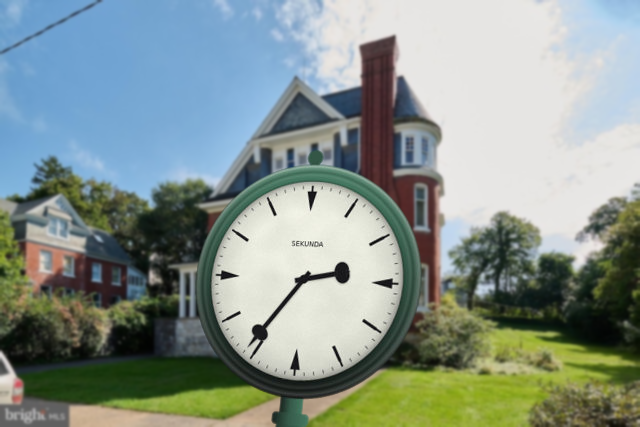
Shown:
2 h 36 min
